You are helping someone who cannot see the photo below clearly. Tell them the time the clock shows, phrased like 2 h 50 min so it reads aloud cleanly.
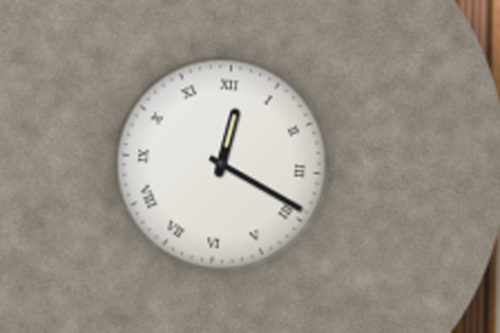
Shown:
12 h 19 min
